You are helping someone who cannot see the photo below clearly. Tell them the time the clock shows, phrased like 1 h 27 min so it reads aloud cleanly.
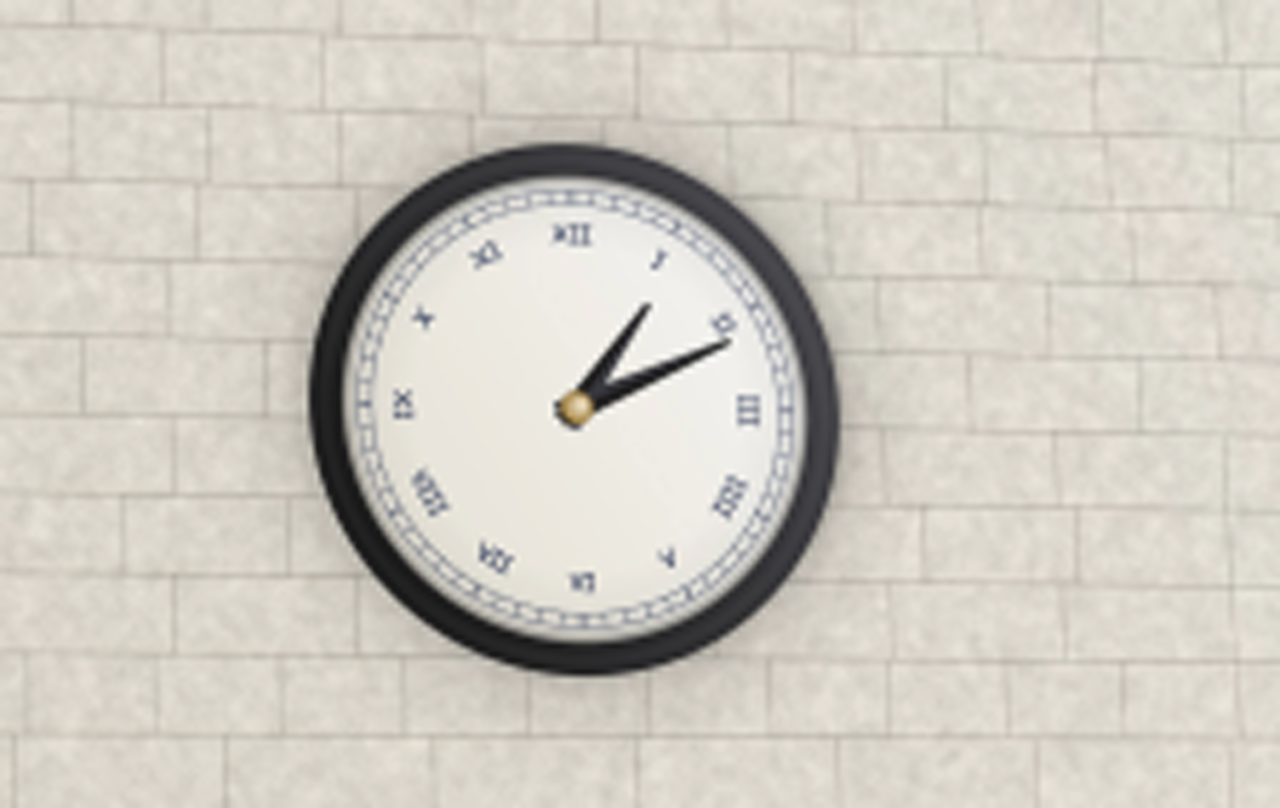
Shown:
1 h 11 min
